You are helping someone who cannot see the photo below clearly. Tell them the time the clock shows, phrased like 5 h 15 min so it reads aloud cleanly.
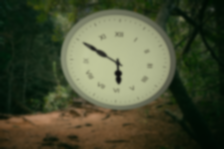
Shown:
5 h 50 min
